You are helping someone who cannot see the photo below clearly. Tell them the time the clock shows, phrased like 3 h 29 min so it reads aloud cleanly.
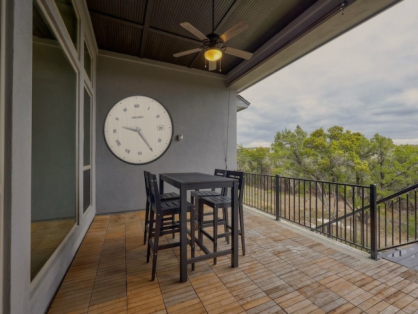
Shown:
9 h 25 min
